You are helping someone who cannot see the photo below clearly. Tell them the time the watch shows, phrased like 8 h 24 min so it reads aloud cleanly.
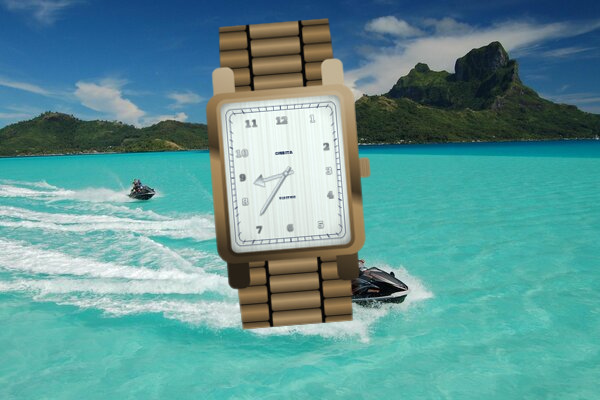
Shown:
8 h 36 min
